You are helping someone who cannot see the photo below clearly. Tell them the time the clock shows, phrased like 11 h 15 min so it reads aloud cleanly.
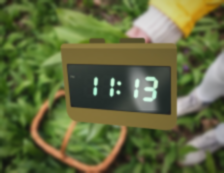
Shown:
11 h 13 min
